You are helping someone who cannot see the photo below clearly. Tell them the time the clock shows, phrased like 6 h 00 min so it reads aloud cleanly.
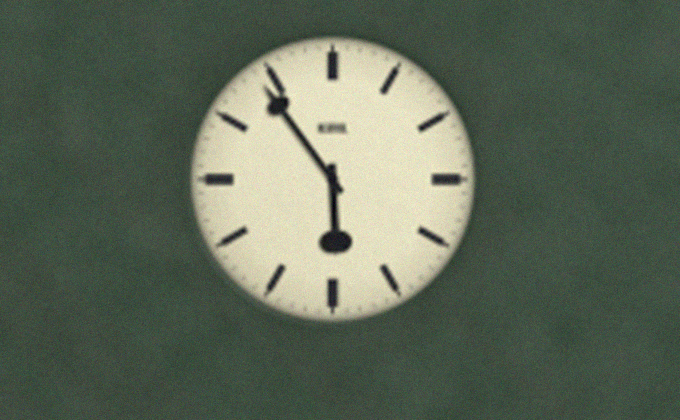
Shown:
5 h 54 min
